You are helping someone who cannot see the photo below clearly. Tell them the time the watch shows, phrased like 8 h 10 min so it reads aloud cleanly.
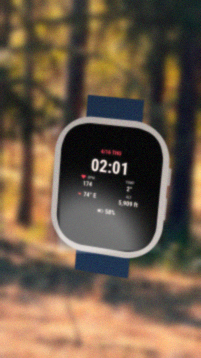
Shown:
2 h 01 min
